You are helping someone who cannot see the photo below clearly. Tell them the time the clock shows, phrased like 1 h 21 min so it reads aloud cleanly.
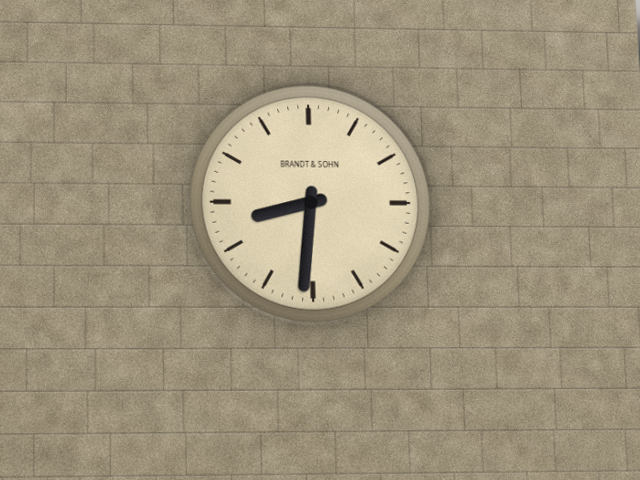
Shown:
8 h 31 min
